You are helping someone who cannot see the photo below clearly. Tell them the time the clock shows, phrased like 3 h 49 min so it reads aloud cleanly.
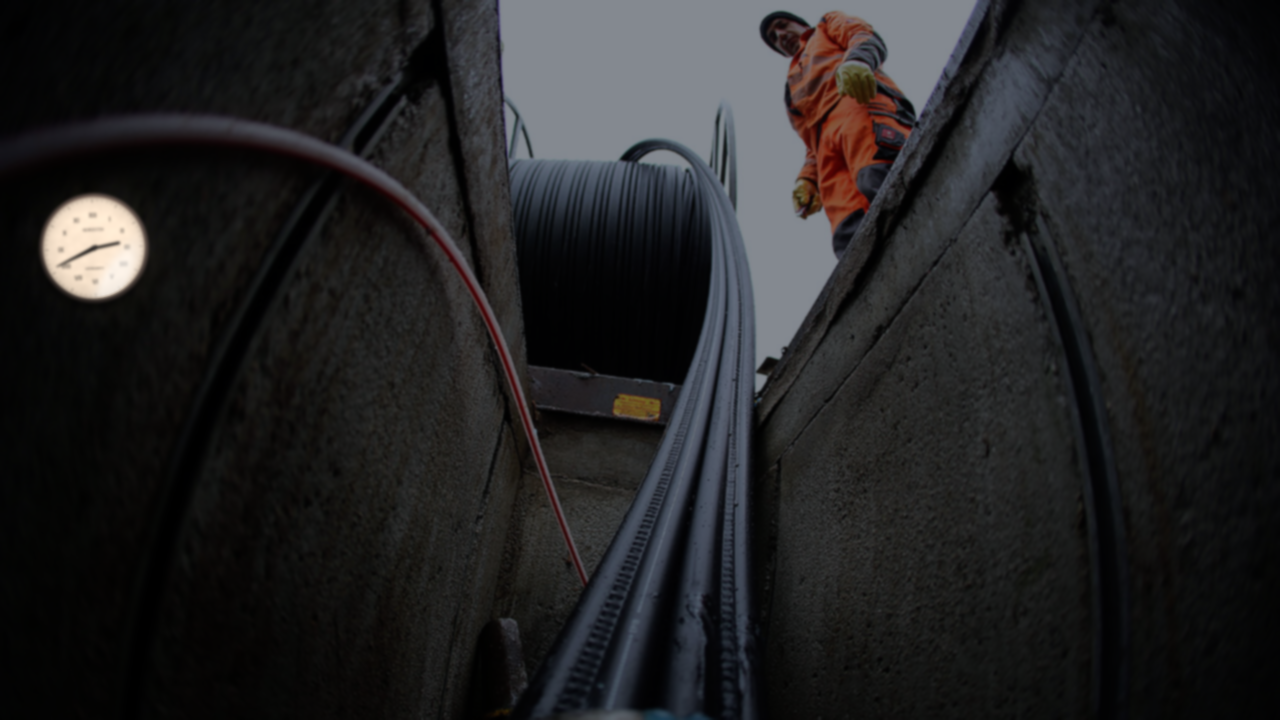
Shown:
2 h 41 min
